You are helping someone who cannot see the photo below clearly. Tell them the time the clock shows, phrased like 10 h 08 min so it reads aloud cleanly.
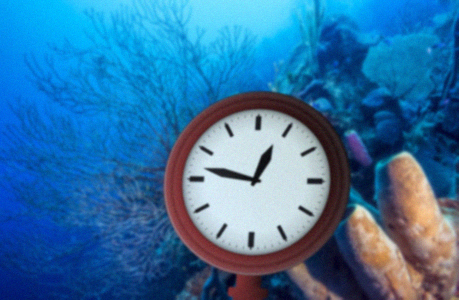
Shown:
12 h 47 min
